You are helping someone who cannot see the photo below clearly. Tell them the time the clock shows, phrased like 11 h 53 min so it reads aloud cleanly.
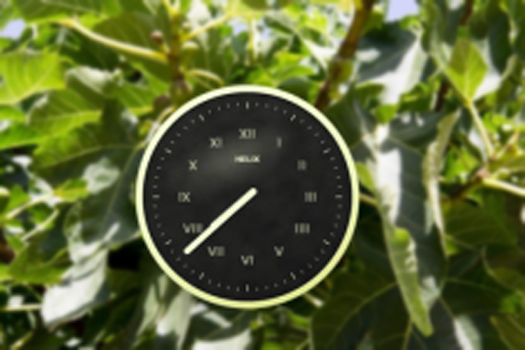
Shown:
7 h 38 min
